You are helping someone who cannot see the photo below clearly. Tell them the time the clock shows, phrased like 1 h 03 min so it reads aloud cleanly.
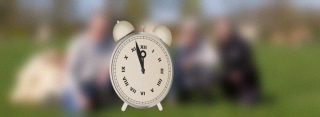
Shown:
11 h 57 min
